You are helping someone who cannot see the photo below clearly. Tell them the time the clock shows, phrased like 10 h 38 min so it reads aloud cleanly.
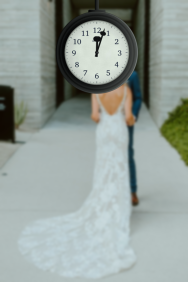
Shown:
12 h 03 min
